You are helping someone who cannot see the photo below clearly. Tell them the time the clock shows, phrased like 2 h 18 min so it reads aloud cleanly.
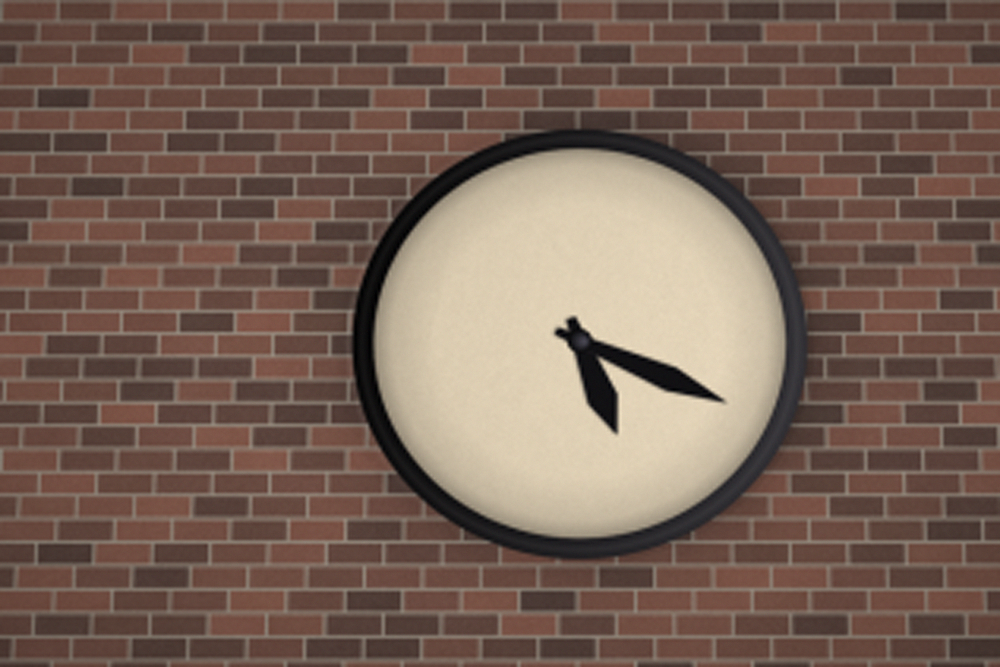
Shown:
5 h 19 min
